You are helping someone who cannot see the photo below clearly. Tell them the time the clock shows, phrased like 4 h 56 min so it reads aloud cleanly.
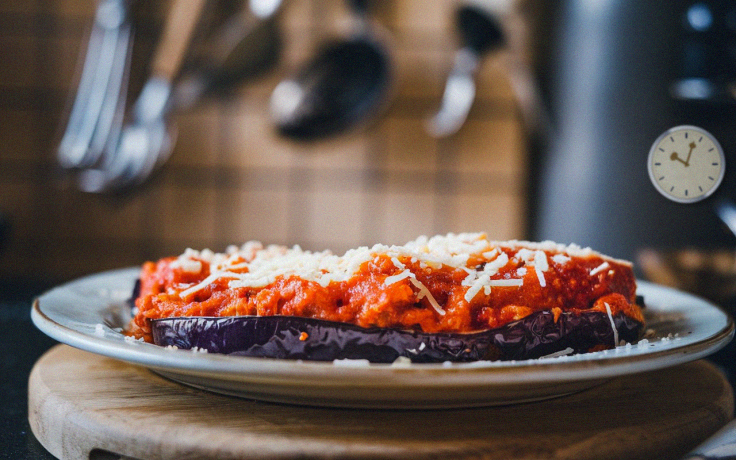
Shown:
10 h 03 min
